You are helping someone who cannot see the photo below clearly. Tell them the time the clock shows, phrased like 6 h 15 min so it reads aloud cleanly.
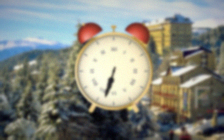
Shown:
6 h 33 min
